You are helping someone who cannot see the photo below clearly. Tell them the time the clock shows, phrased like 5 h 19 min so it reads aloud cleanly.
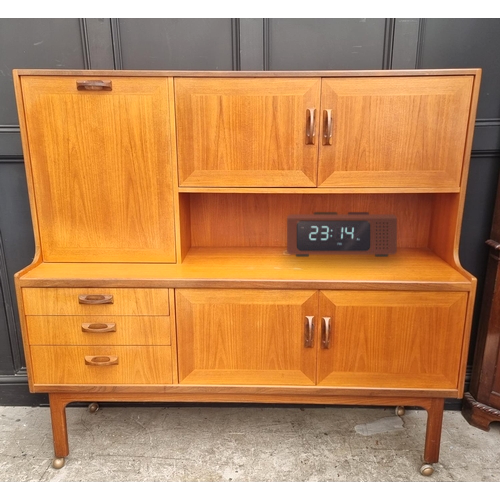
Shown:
23 h 14 min
